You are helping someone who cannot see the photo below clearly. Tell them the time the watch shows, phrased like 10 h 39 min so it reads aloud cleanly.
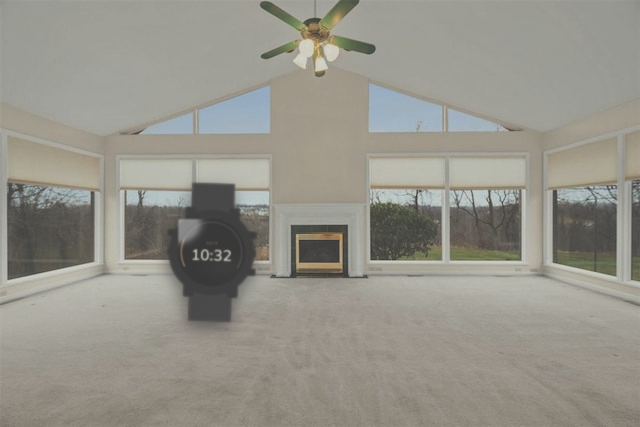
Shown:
10 h 32 min
